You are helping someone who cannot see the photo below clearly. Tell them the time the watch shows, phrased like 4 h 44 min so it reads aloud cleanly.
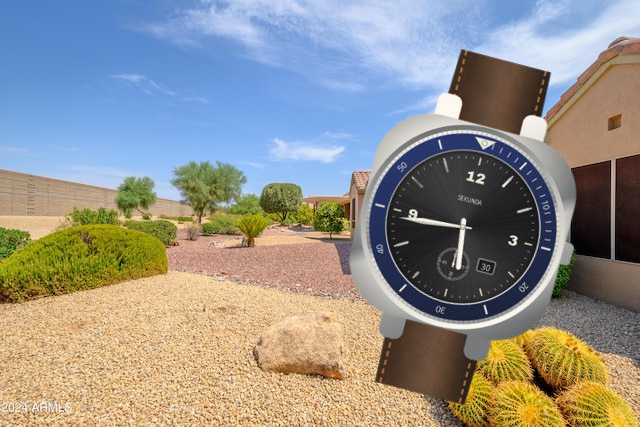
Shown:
5 h 44 min
